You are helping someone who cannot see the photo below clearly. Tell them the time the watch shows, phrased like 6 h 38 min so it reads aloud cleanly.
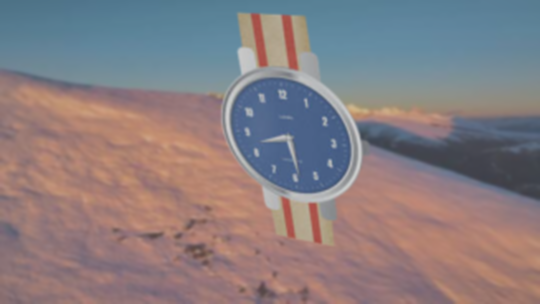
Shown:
8 h 29 min
